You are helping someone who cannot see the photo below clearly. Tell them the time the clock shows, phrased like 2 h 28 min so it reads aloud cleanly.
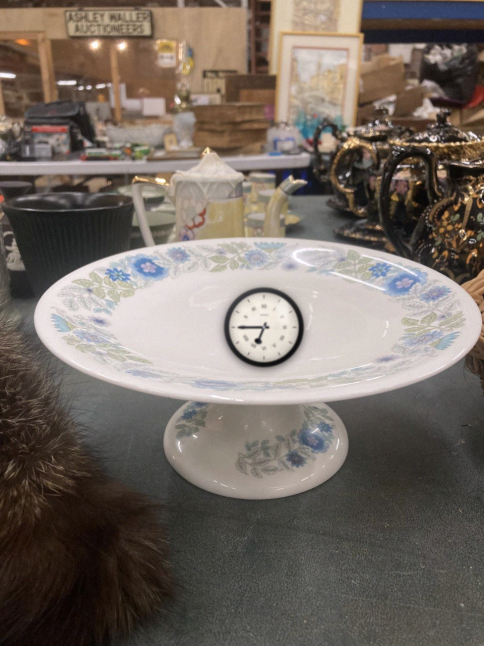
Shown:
6 h 45 min
